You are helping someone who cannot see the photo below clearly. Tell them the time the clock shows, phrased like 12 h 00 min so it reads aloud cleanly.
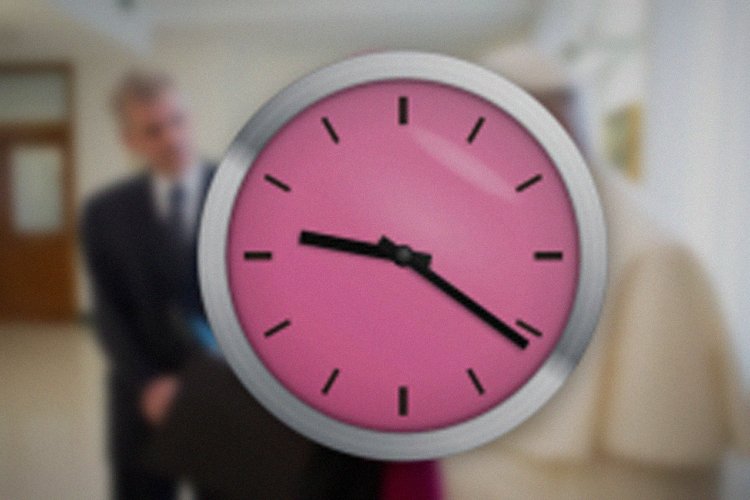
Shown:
9 h 21 min
